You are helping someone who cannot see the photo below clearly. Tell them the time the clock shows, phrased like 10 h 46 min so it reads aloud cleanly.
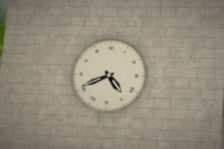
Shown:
4 h 41 min
